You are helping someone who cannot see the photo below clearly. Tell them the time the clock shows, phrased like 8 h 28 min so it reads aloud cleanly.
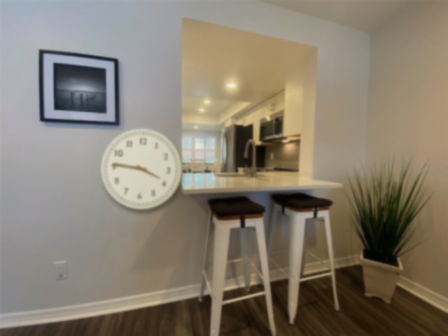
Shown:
3 h 46 min
